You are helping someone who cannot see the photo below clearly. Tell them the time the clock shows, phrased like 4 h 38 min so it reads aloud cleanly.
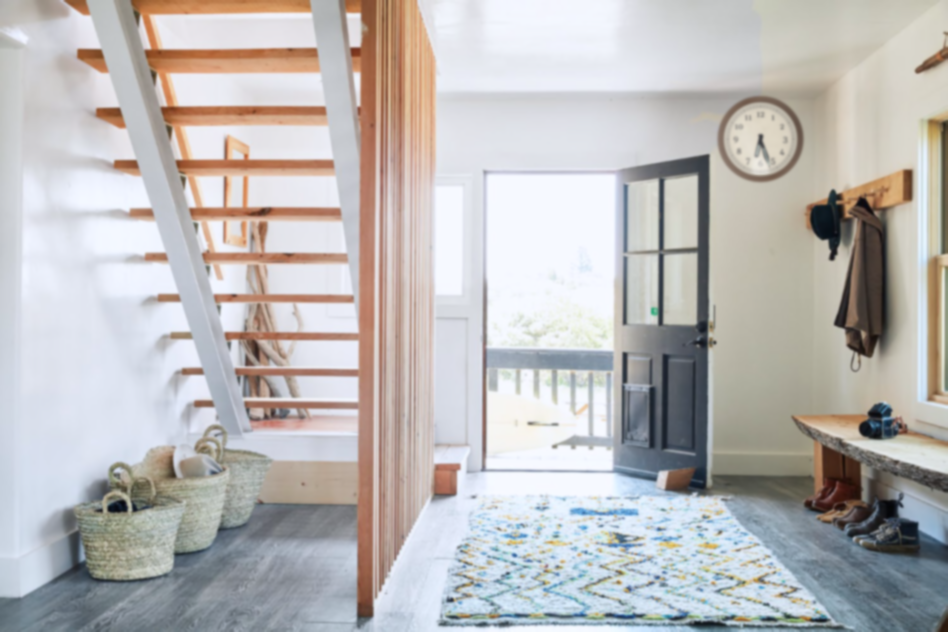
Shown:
6 h 27 min
